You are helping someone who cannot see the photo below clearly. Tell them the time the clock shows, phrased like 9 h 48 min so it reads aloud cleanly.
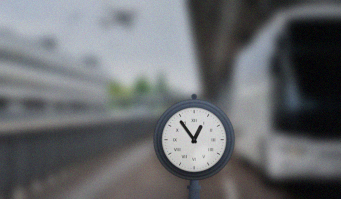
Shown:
12 h 54 min
